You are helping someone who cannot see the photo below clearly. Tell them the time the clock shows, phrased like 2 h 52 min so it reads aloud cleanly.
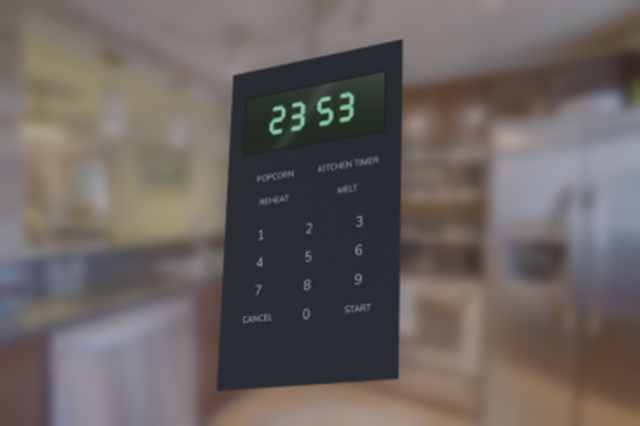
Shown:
23 h 53 min
